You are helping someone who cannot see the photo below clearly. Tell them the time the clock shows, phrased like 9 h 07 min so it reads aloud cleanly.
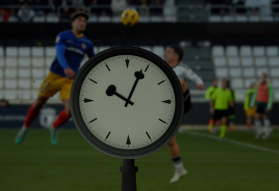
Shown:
10 h 04 min
